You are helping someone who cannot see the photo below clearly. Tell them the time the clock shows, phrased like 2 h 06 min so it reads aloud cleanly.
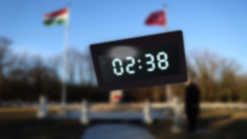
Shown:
2 h 38 min
